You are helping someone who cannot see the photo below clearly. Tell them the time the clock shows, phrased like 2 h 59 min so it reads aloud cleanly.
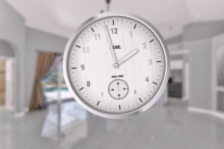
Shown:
1 h 58 min
